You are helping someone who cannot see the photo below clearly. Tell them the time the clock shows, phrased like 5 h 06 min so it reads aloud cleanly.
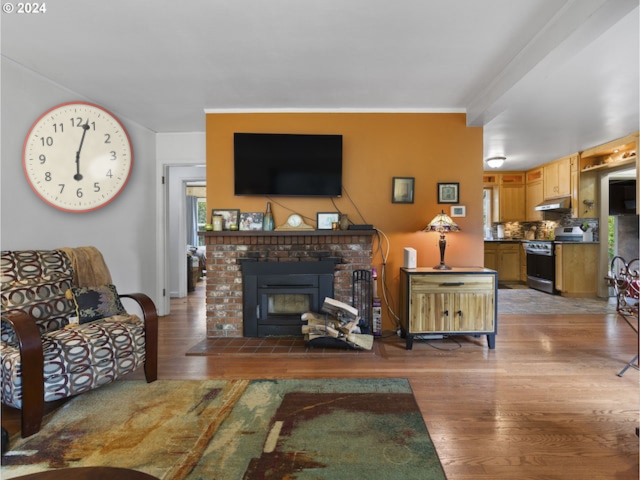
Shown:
6 h 03 min
